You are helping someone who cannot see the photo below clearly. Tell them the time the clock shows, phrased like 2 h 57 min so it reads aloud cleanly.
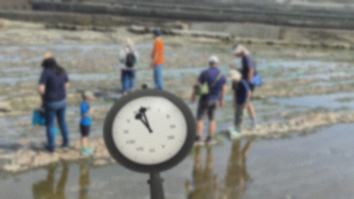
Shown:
10 h 58 min
